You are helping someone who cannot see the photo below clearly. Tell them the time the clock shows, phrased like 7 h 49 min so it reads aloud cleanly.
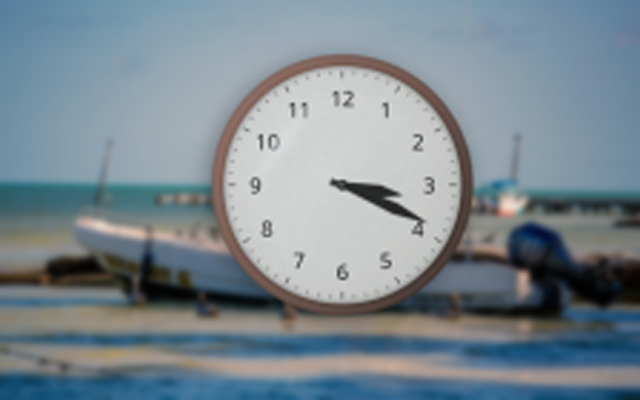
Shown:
3 h 19 min
